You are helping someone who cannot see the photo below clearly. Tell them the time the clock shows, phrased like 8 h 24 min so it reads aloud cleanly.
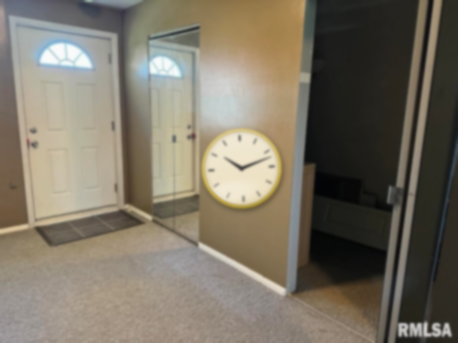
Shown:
10 h 12 min
